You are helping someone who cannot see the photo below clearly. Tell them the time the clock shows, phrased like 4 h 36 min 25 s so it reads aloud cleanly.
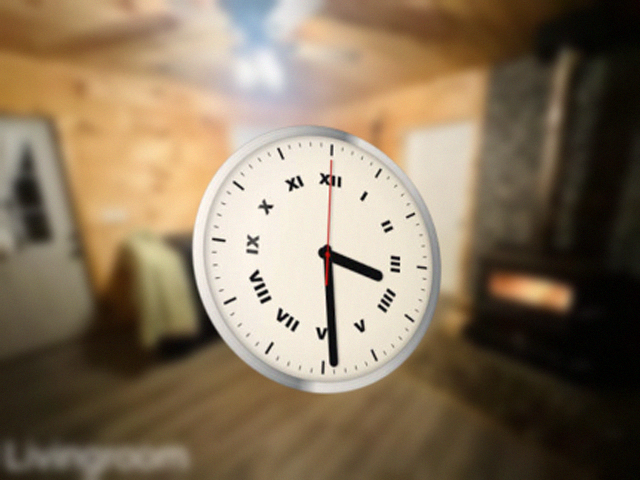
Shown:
3 h 29 min 00 s
